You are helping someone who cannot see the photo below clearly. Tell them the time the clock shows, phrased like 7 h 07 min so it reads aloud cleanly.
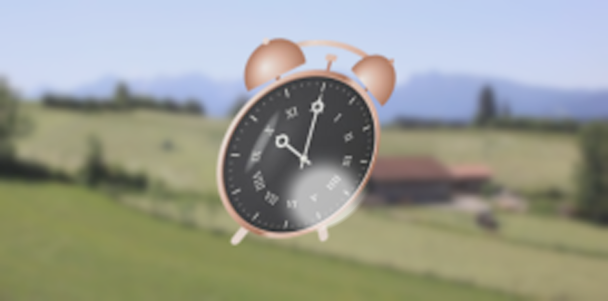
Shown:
10 h 00 min
